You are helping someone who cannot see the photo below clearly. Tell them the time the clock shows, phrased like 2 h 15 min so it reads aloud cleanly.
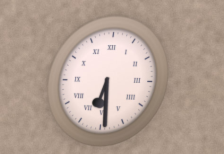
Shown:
6 h 29 min
